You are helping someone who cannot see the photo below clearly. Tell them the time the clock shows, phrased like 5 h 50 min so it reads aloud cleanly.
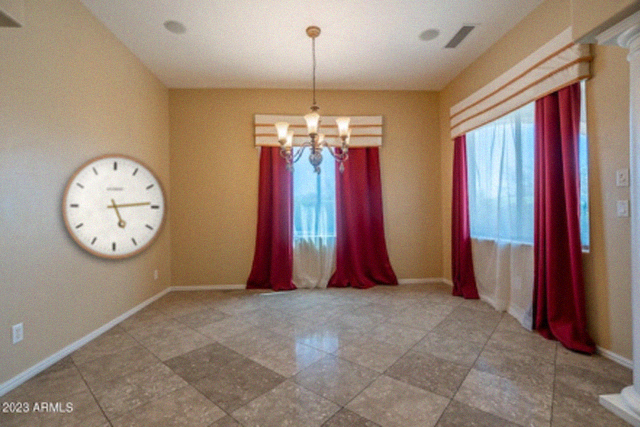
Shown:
5 h 14 min
